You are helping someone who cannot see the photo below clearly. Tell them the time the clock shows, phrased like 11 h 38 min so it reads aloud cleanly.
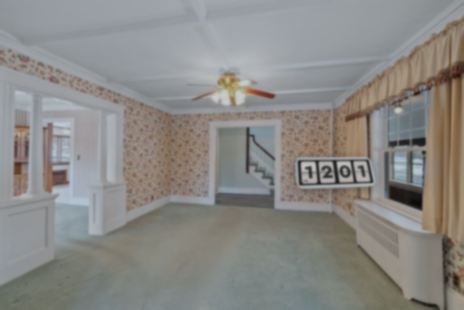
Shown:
12 h 01 min
